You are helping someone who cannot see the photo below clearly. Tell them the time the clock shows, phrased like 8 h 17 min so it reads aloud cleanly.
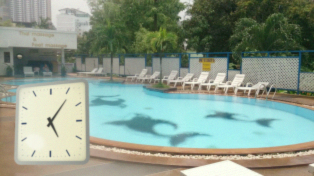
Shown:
5 h 06 min
